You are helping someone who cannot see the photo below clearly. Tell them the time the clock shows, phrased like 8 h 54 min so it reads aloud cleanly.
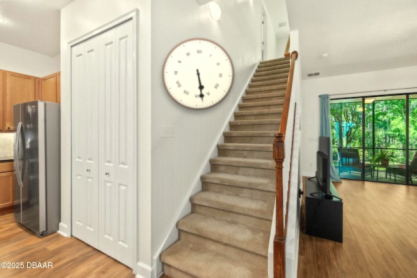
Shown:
5 h 28 min
